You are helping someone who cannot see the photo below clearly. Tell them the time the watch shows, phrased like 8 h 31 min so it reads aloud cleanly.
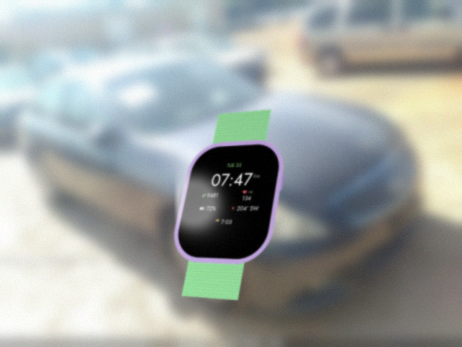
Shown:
7 h 47 min
